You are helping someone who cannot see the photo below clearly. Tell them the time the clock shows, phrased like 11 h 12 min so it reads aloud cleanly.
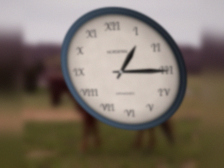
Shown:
1 h 15 min
